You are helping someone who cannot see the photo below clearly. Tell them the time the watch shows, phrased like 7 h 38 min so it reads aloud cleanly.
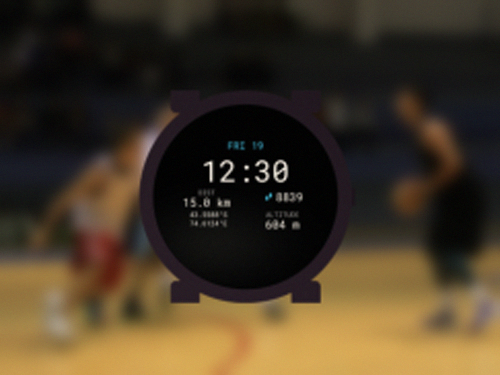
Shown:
12 h 30 min
